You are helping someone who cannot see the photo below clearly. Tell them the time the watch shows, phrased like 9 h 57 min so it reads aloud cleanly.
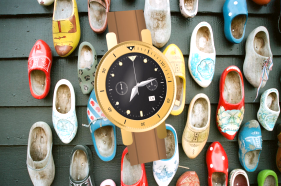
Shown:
7 h 13 min
